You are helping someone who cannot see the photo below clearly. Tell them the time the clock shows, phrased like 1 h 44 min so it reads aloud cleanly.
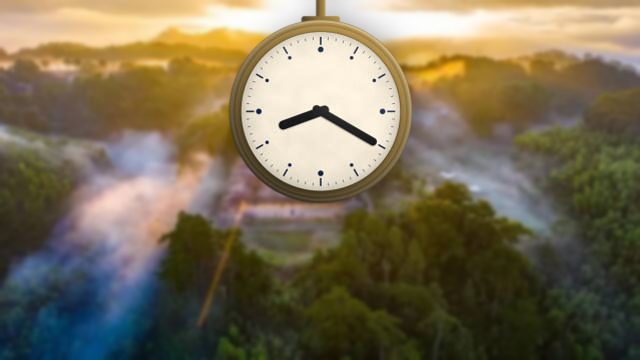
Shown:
8 h 20 min
